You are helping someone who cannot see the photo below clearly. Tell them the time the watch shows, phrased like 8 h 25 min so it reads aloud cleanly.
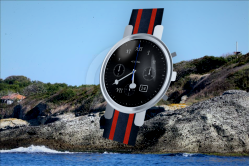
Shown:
5 h 39 min
